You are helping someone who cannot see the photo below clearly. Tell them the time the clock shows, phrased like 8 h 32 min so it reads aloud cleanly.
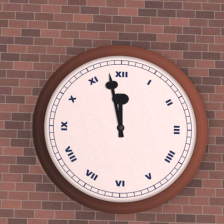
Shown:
11 h 58 min
